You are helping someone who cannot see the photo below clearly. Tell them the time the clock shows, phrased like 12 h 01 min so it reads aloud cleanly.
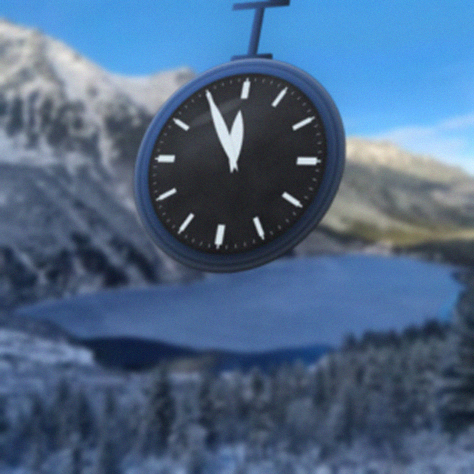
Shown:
11 h 55 min
